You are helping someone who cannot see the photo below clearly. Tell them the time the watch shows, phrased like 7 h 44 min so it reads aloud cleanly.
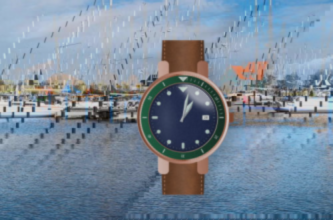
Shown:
1 h 02 min
